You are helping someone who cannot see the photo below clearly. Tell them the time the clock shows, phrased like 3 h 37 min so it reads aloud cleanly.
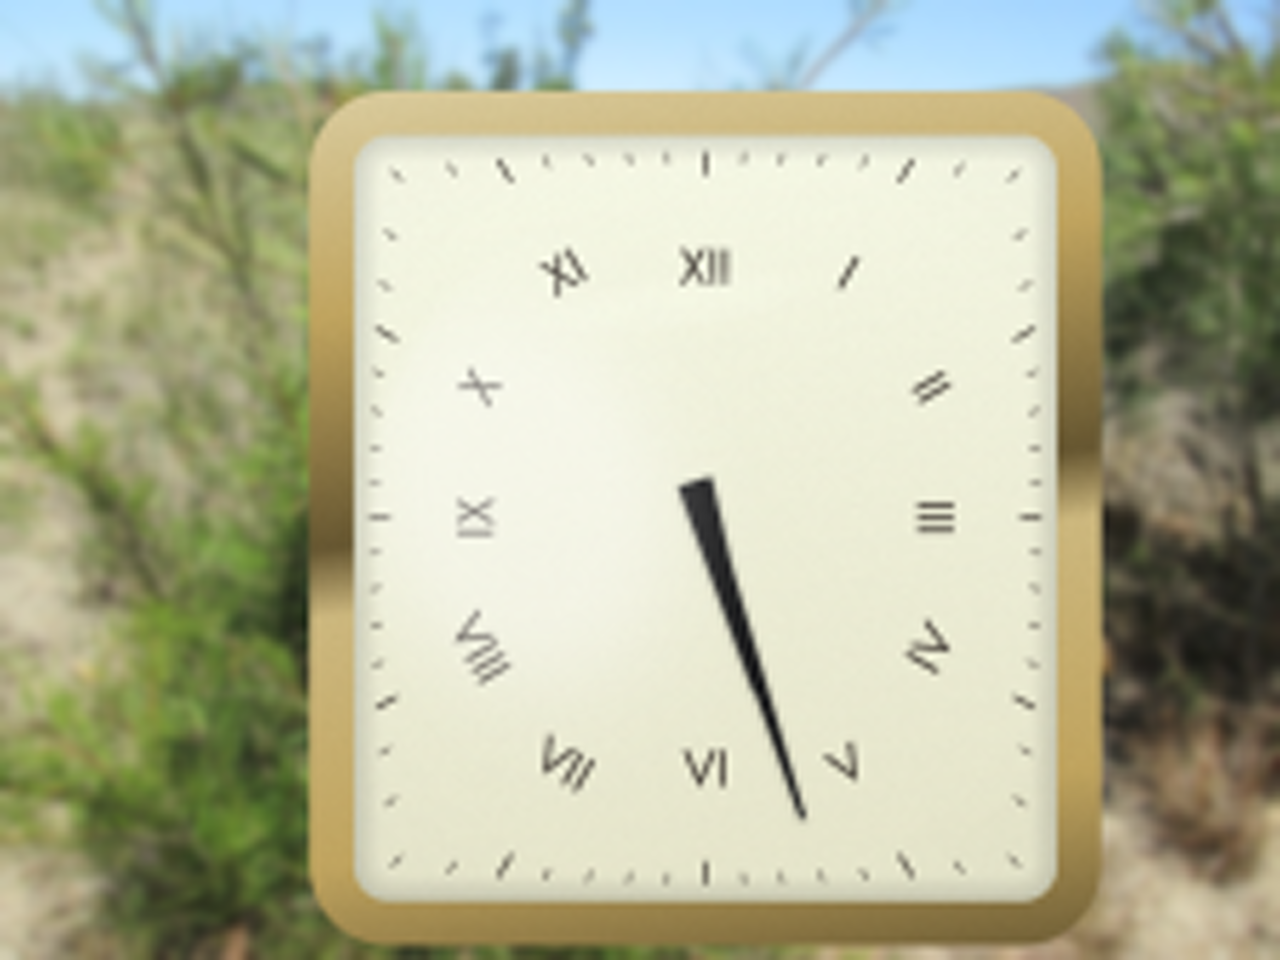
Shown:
5 h 27 min
